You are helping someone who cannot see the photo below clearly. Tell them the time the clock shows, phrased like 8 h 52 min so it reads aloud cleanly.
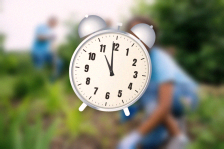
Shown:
10 h 59 min
